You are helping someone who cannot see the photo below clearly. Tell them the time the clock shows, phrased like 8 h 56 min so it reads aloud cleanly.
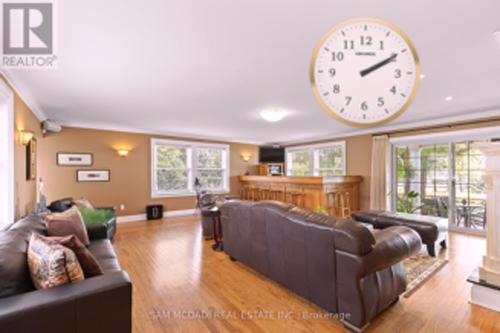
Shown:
2 h 10 min
